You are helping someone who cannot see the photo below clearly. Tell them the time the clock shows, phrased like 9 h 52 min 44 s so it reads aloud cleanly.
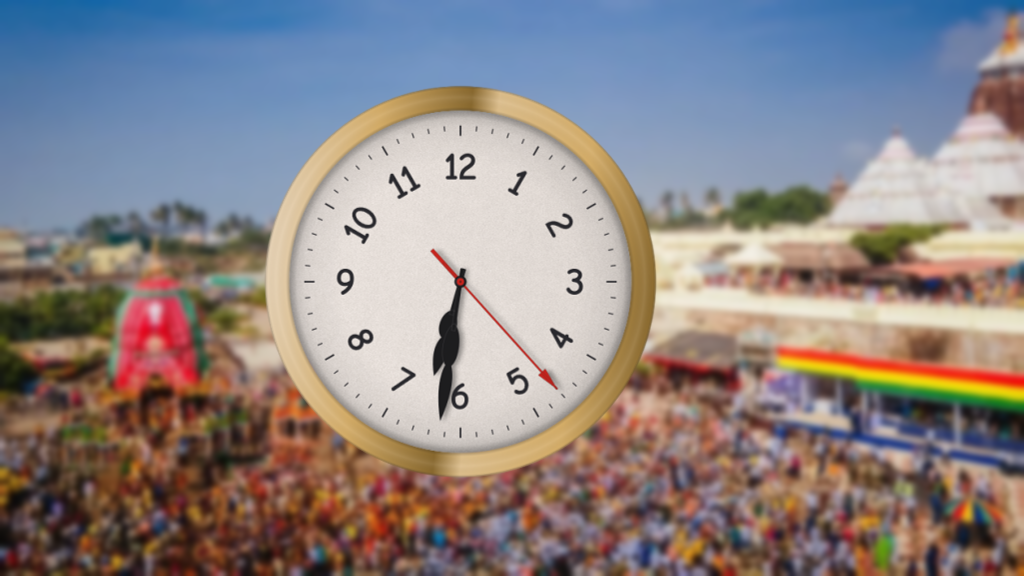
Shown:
6 h 31 min 23 s
